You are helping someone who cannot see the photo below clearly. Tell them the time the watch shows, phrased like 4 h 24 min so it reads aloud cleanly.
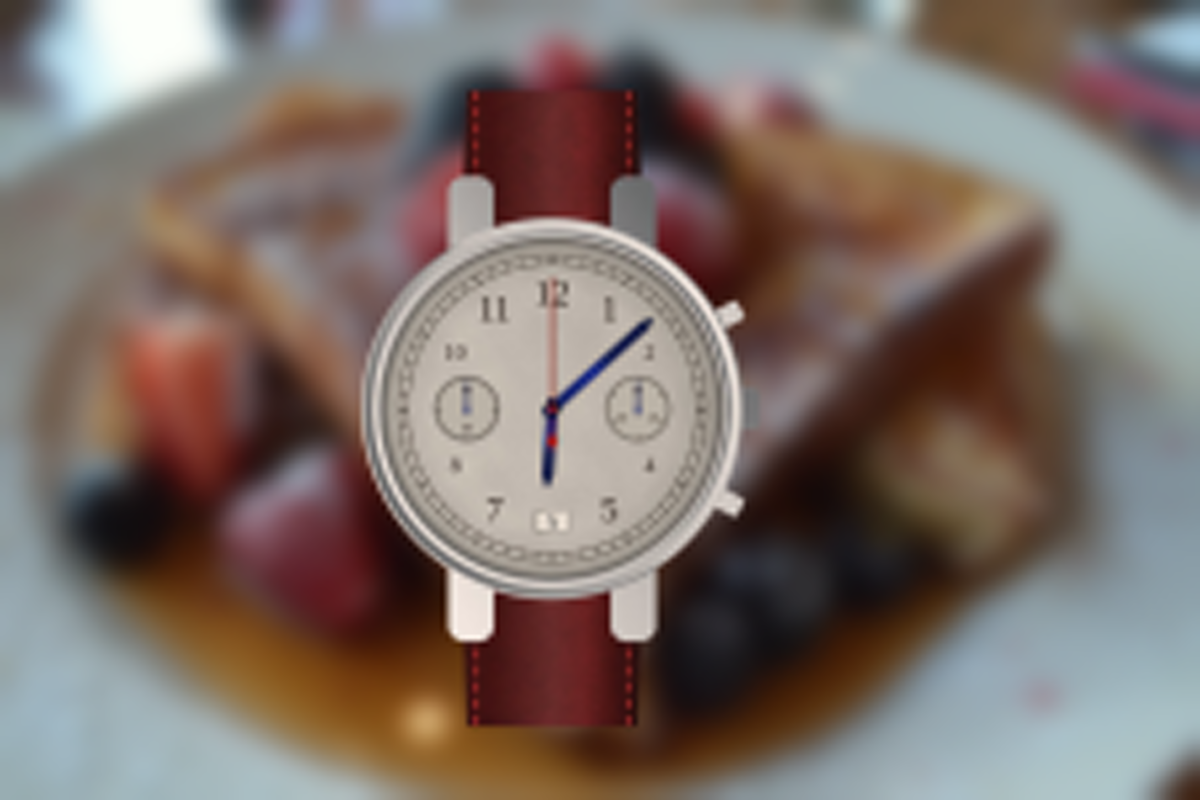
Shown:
6 h 08 min
